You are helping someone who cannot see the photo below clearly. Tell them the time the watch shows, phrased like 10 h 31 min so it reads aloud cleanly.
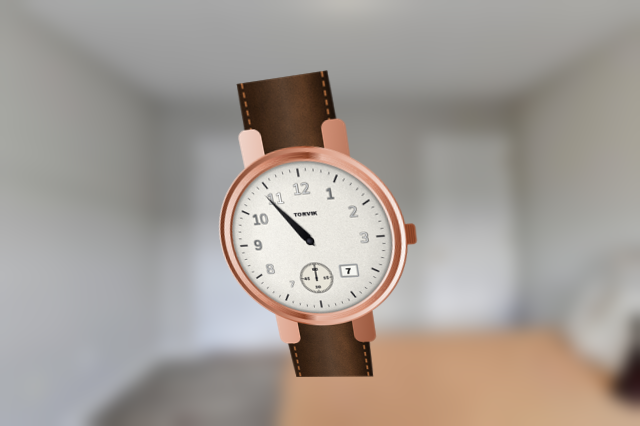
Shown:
10 h 54 min
